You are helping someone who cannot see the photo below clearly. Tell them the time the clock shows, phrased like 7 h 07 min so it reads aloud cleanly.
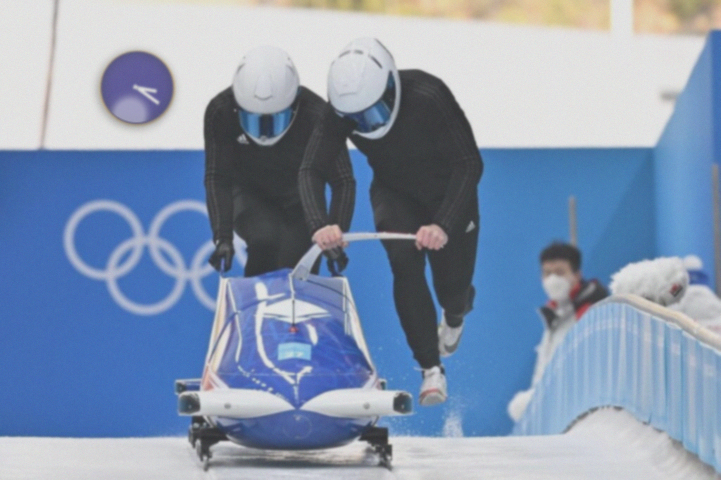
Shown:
3 h 21 min
